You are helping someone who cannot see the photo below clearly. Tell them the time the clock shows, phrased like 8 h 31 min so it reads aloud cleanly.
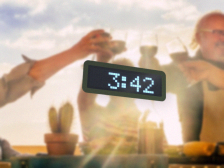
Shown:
3 h 42 min
